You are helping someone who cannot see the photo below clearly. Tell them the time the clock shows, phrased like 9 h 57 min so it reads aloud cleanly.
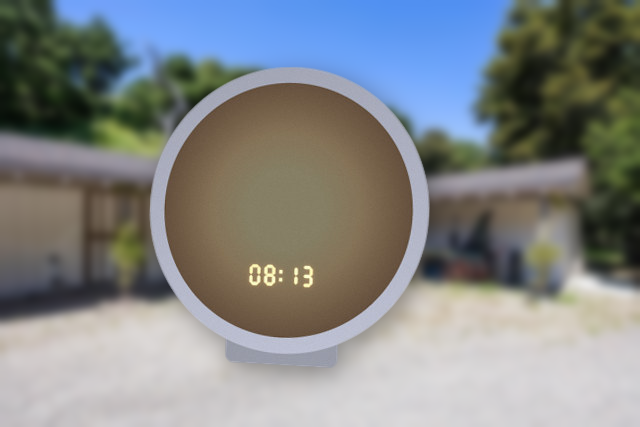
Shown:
8 h 13 min
